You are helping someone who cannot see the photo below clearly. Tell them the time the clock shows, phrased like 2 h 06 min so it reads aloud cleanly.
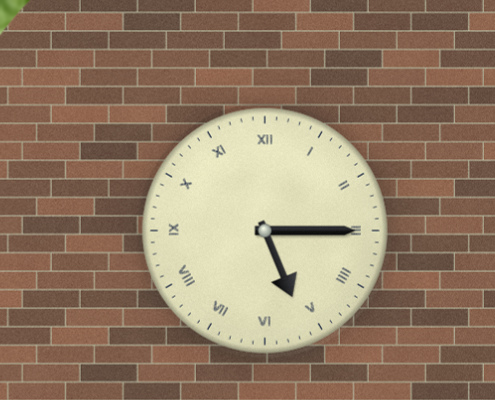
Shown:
5 h 15 min
